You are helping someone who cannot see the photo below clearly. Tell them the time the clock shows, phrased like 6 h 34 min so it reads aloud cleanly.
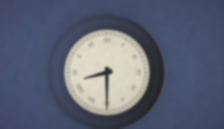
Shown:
8 h 30 min
